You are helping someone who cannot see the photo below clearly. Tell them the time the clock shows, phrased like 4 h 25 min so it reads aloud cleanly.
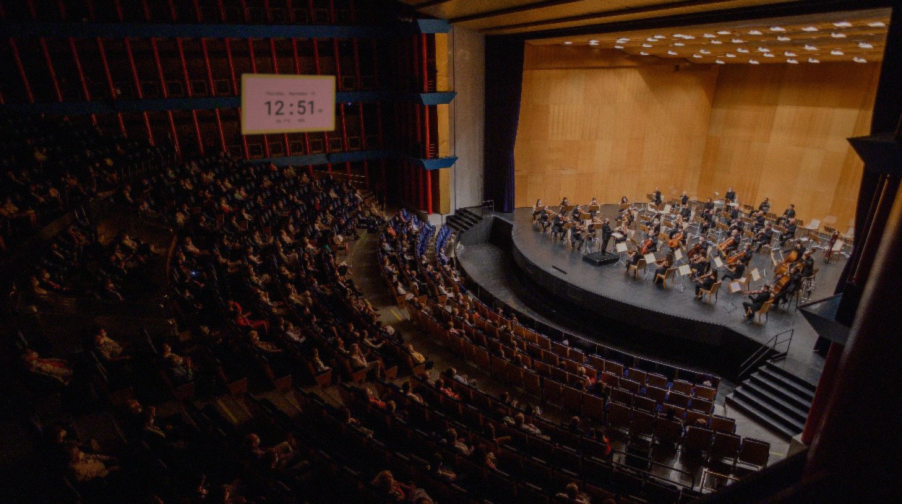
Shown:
12 h 51 min
